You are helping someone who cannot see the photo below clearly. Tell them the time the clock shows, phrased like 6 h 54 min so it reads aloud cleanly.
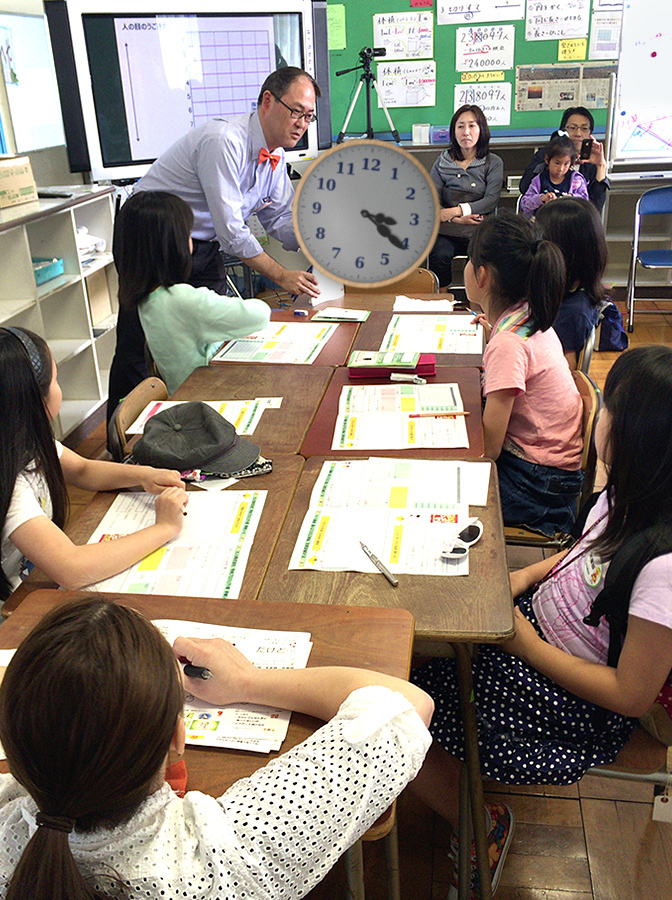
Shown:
3 h 21 min
